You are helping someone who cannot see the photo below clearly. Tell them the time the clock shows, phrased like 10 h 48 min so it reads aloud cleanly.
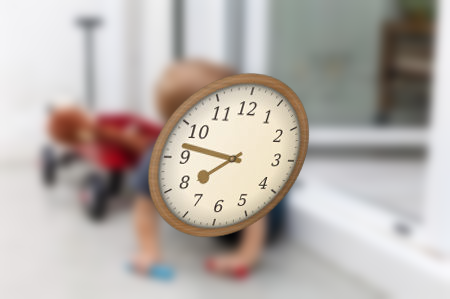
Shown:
7 h 47 min
